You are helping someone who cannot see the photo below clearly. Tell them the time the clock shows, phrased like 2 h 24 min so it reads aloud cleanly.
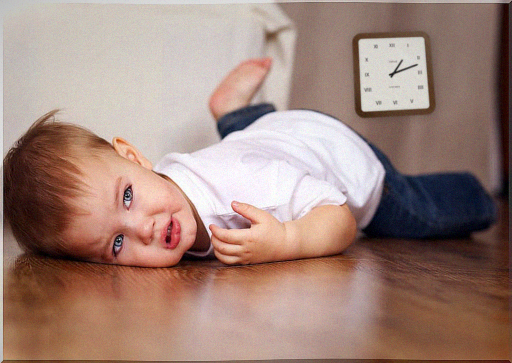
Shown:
1 h 12 min
